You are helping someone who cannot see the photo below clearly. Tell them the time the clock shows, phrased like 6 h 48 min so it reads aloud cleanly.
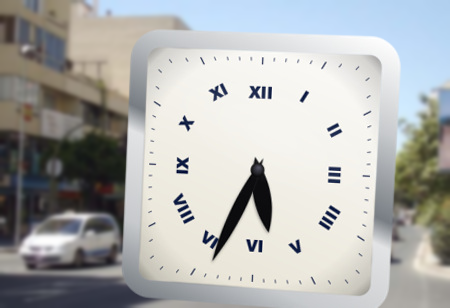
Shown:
5 h 34 min
